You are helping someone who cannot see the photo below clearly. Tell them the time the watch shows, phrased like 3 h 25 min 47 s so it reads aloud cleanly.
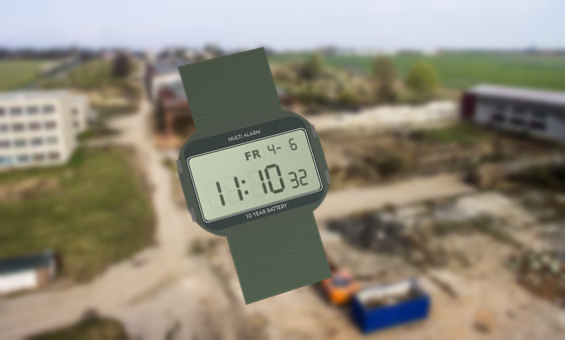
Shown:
11 h 10 min 32 s
